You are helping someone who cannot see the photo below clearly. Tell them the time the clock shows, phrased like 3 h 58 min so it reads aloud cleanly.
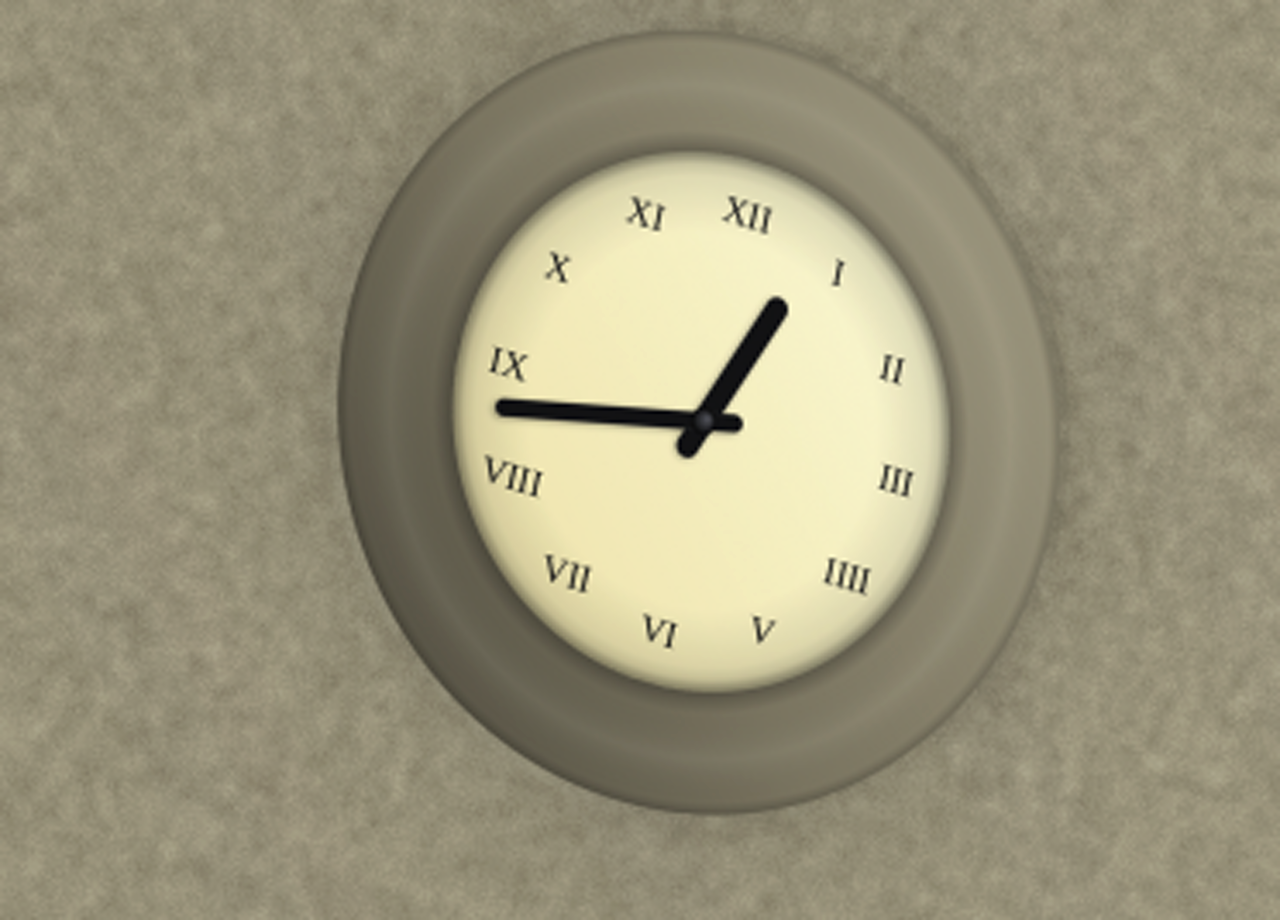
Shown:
12 h 43 min
